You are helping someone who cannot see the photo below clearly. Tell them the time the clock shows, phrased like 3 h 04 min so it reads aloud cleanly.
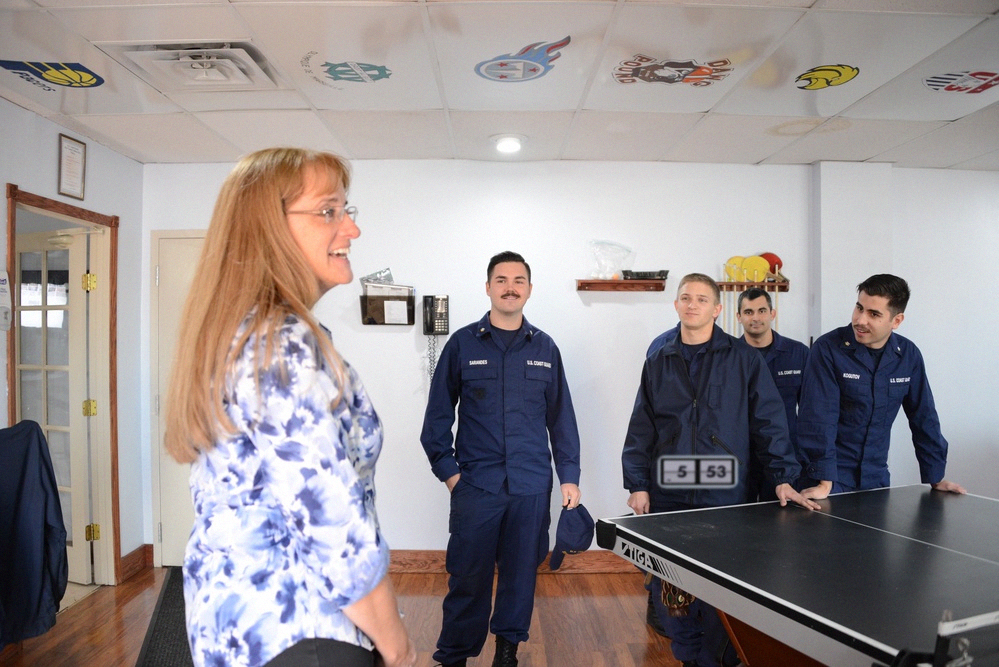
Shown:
5 h 53 min
